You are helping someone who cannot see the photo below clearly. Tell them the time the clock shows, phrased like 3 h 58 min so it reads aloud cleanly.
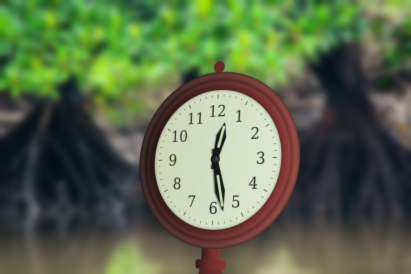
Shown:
12 h 28 min
